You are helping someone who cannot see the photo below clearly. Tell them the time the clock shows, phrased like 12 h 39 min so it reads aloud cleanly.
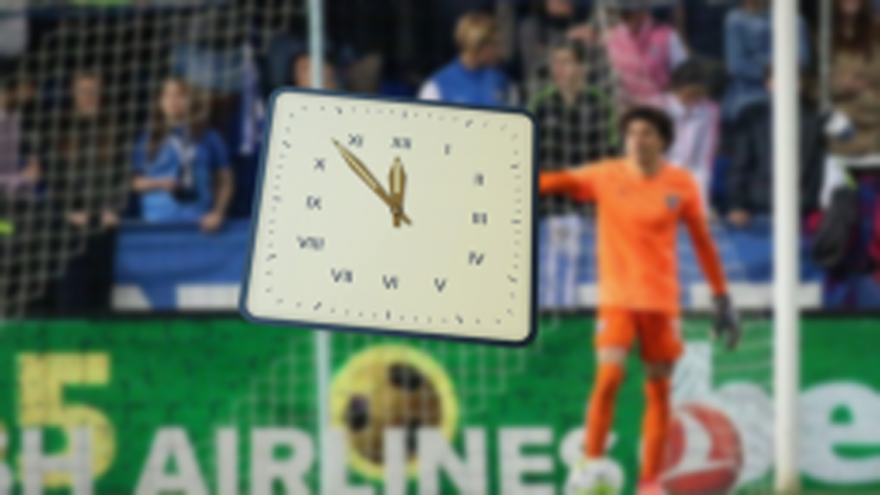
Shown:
11 h 53 min
